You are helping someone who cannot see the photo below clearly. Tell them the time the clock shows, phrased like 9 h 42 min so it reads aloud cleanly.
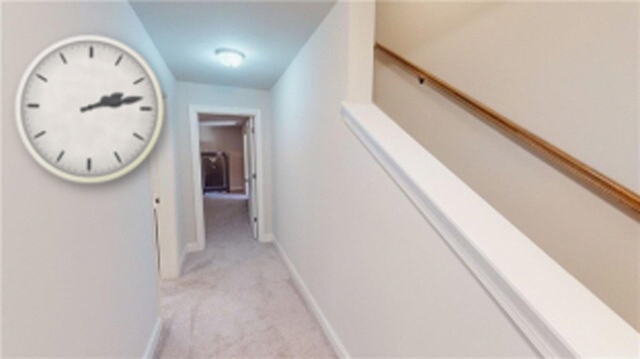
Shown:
2 h 13 min
